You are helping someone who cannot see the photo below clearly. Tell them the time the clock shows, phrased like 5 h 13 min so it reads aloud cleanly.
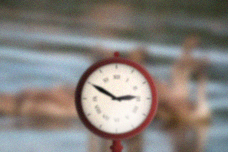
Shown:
2 h 50 min
